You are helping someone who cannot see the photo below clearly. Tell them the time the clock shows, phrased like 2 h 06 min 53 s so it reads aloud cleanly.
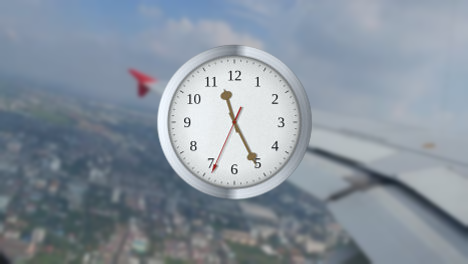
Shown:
11 h 25 min 34 s
